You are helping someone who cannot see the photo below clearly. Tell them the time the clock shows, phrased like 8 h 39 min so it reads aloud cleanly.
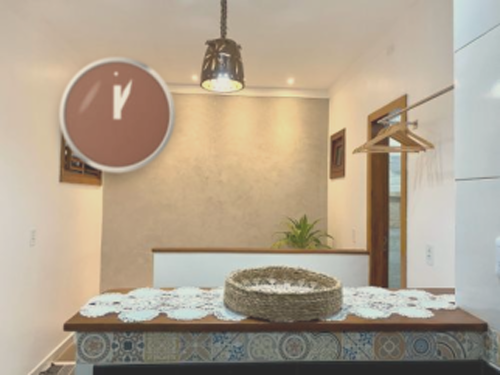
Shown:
12 h 04 min
